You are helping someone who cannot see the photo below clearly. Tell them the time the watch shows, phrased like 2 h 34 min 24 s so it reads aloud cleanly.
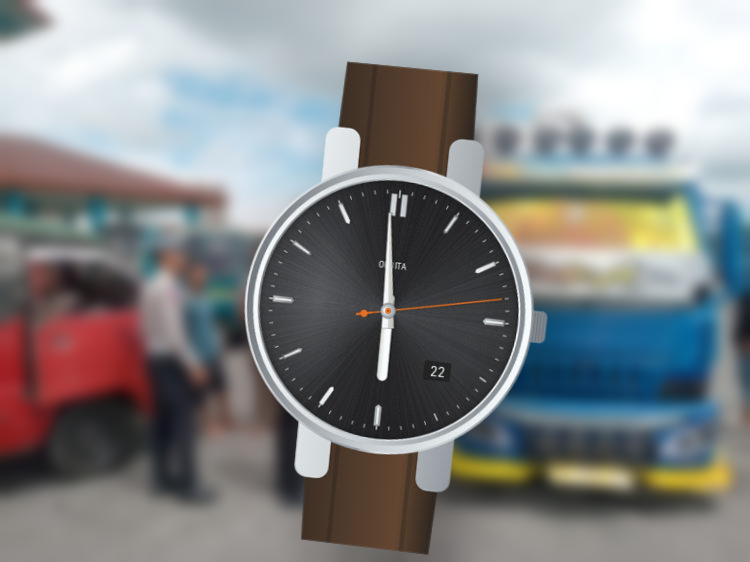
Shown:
5 h 59 min 13 s
